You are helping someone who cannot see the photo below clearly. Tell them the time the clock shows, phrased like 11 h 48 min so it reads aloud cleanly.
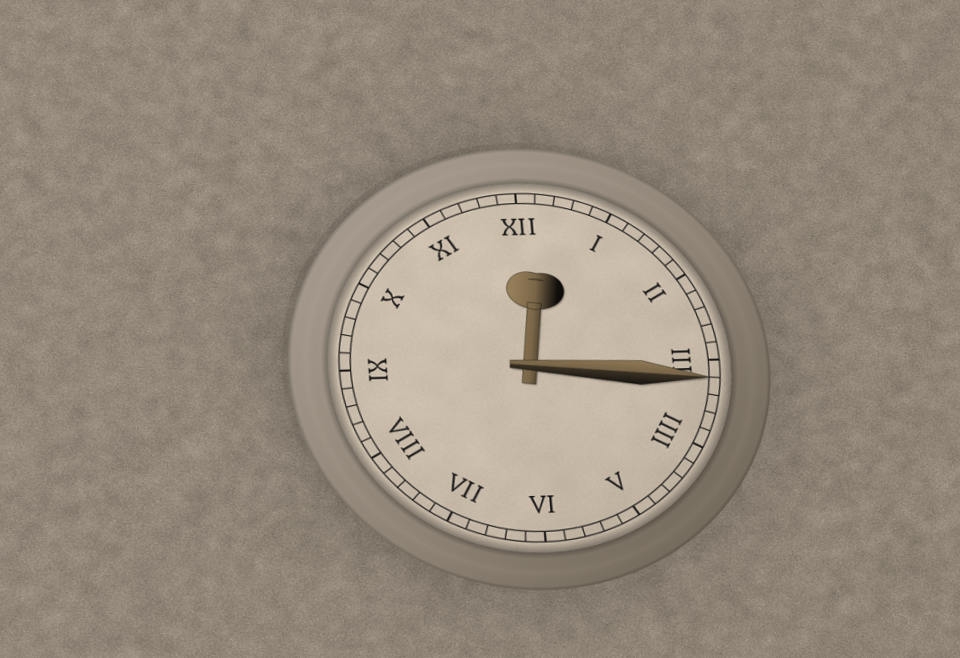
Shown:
12 h 16 min
